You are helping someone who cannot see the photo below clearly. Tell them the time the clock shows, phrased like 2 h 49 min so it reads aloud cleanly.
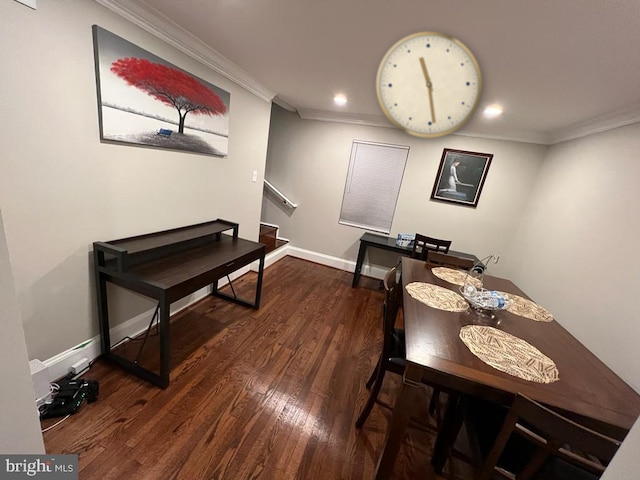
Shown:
11 h 29 min
